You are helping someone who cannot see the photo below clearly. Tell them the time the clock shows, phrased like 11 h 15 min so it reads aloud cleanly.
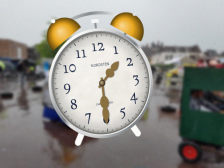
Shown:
1 h 30 min
